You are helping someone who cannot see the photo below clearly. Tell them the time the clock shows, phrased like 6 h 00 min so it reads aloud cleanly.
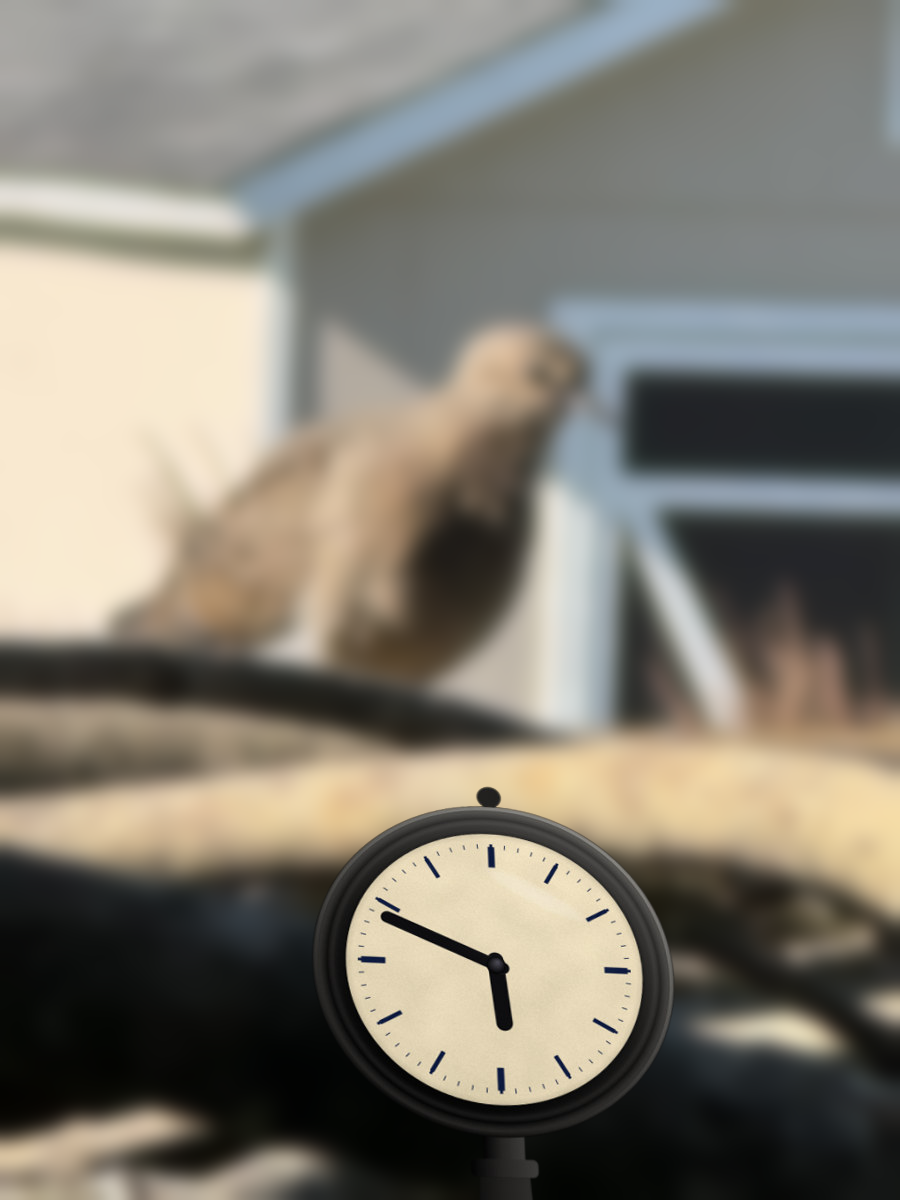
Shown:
5 h 49 min
